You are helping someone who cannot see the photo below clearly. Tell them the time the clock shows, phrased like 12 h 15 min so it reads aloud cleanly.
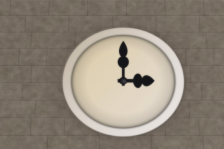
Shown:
3 h 00 min
